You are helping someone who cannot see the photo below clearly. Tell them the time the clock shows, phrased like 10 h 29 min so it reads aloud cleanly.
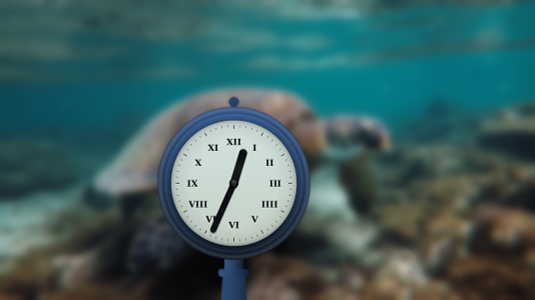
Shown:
12 h 34 min
